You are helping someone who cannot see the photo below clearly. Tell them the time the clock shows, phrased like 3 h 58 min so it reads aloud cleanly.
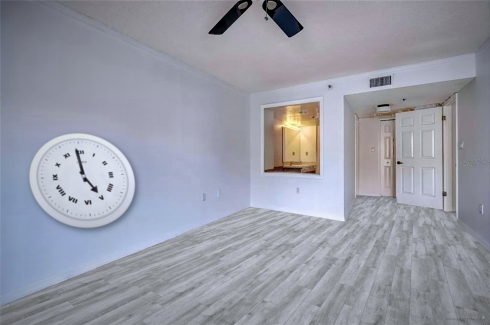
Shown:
4 h 59 min
